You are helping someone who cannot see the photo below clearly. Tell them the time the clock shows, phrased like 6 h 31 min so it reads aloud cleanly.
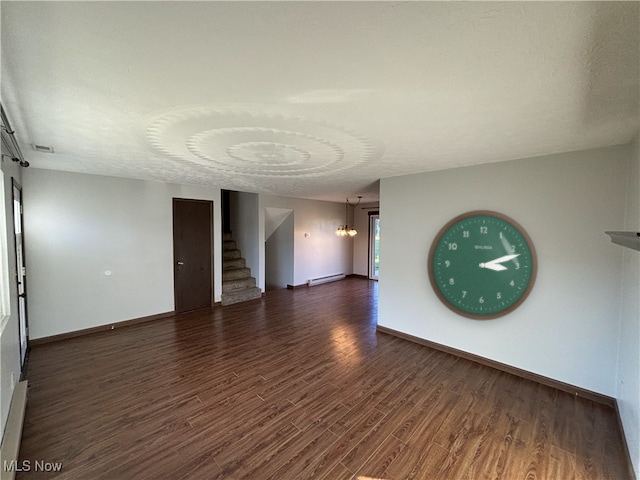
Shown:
3 h 12 min
